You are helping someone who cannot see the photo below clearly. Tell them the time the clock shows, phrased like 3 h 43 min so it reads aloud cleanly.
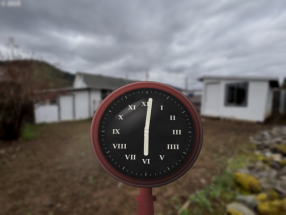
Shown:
6 h 01 min
